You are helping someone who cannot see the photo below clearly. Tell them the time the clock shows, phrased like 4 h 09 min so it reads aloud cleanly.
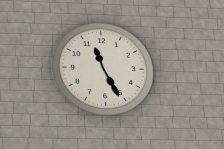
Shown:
11 h 26 min
